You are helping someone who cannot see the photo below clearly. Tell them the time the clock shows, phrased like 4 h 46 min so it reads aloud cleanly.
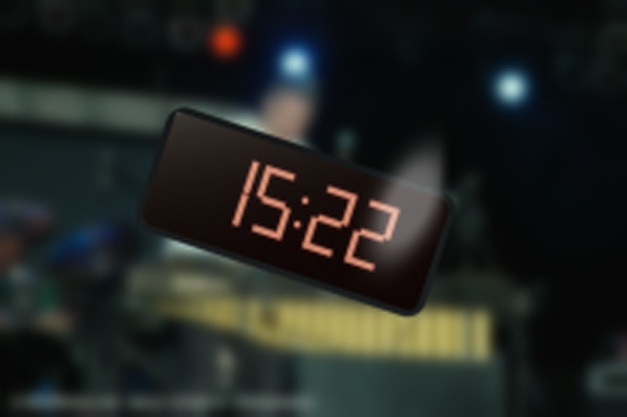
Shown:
15 h 22 min
